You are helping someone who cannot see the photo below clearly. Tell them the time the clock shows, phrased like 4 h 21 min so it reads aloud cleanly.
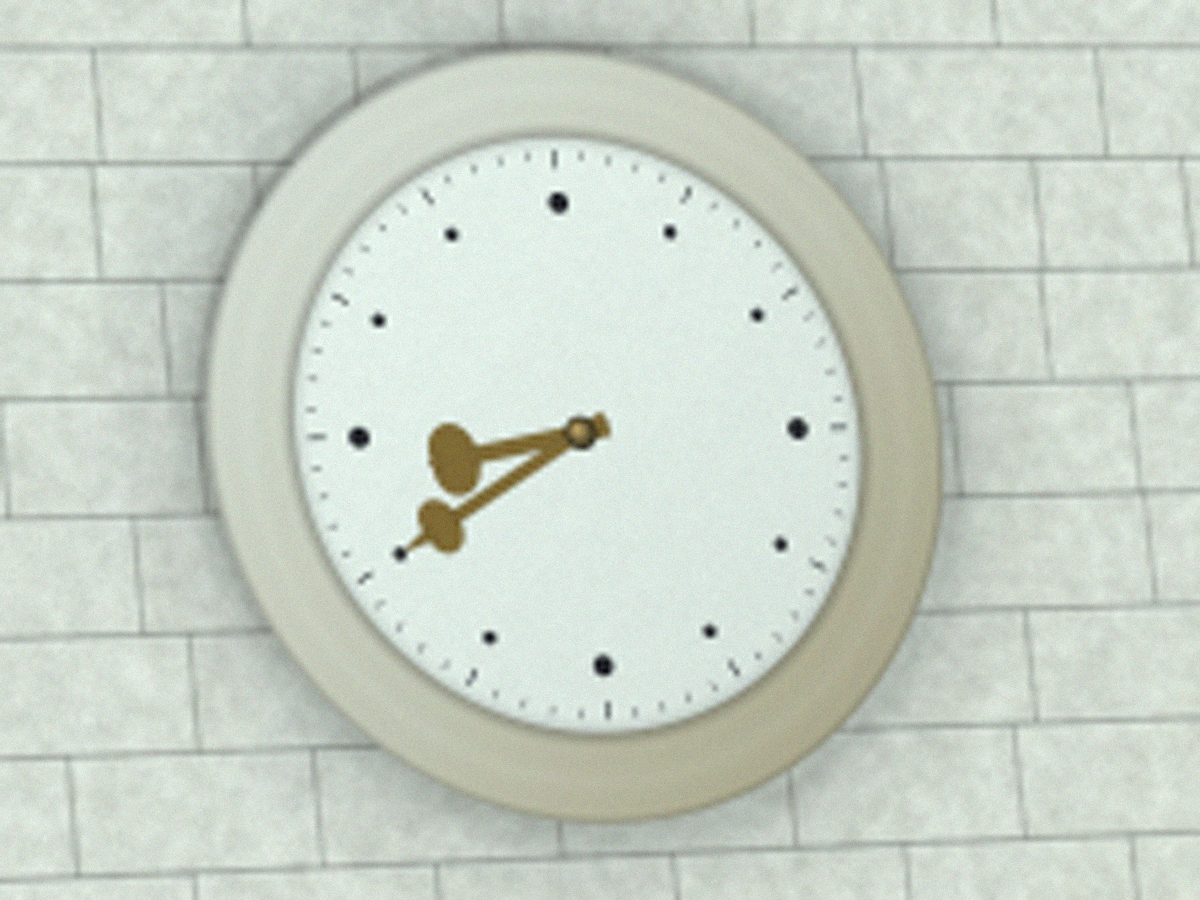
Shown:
8 h 40 min
